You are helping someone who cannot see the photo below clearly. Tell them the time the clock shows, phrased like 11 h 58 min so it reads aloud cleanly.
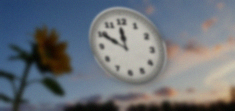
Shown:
11 h 50 min
